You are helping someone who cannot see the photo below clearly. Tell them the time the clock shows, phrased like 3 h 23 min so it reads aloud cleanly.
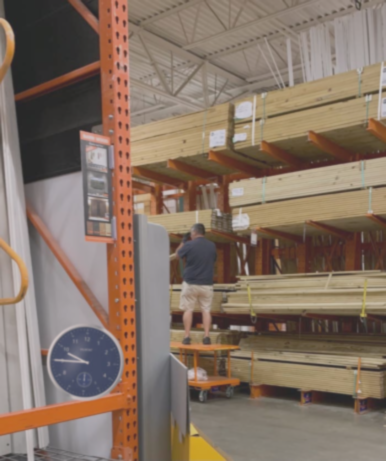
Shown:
9 h 45 min
